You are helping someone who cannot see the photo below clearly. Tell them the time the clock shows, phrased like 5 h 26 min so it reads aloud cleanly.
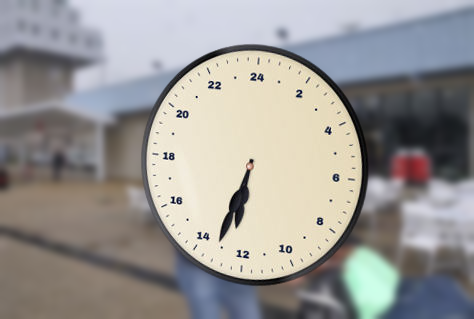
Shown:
12 h 33 min
